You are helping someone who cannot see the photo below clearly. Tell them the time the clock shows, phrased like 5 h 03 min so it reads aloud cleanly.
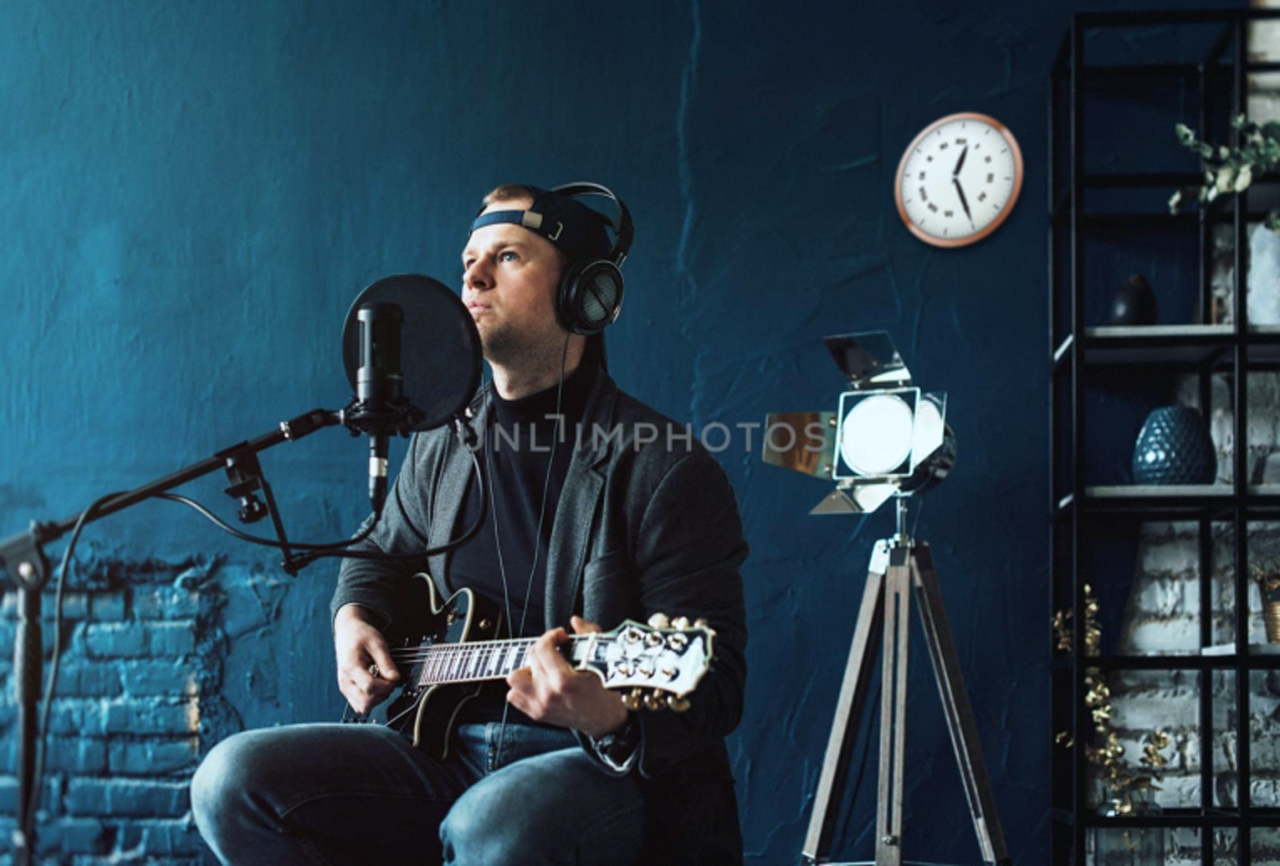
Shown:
12 h 25 min
